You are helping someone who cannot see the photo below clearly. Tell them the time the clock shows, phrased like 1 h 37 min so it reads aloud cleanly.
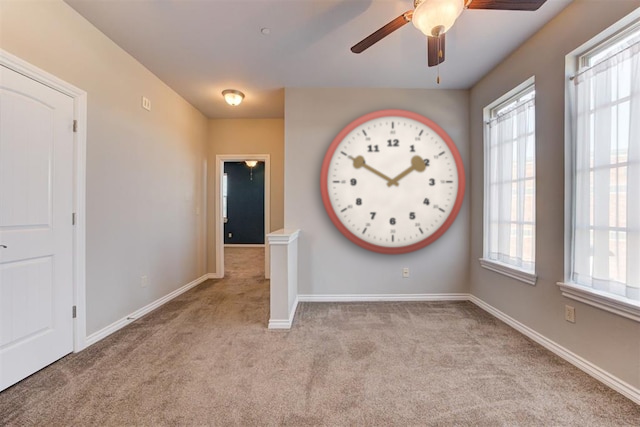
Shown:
1 h 50 min
